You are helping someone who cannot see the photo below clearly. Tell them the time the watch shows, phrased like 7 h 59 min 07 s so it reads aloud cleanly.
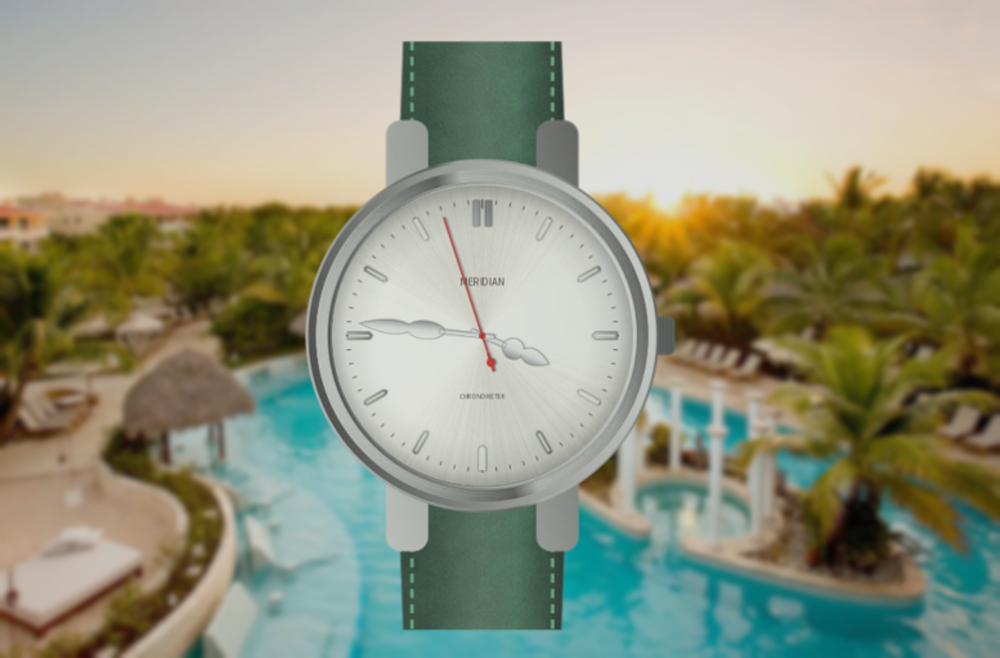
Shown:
3 h 45 min 57 s
